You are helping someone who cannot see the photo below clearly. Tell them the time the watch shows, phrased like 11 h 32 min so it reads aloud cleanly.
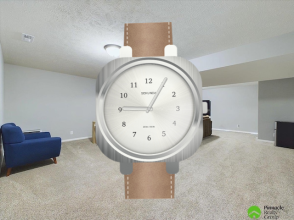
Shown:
9 h 05 min
